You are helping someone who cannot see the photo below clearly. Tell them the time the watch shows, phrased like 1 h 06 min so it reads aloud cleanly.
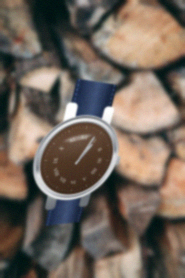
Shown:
1 h 04 min
